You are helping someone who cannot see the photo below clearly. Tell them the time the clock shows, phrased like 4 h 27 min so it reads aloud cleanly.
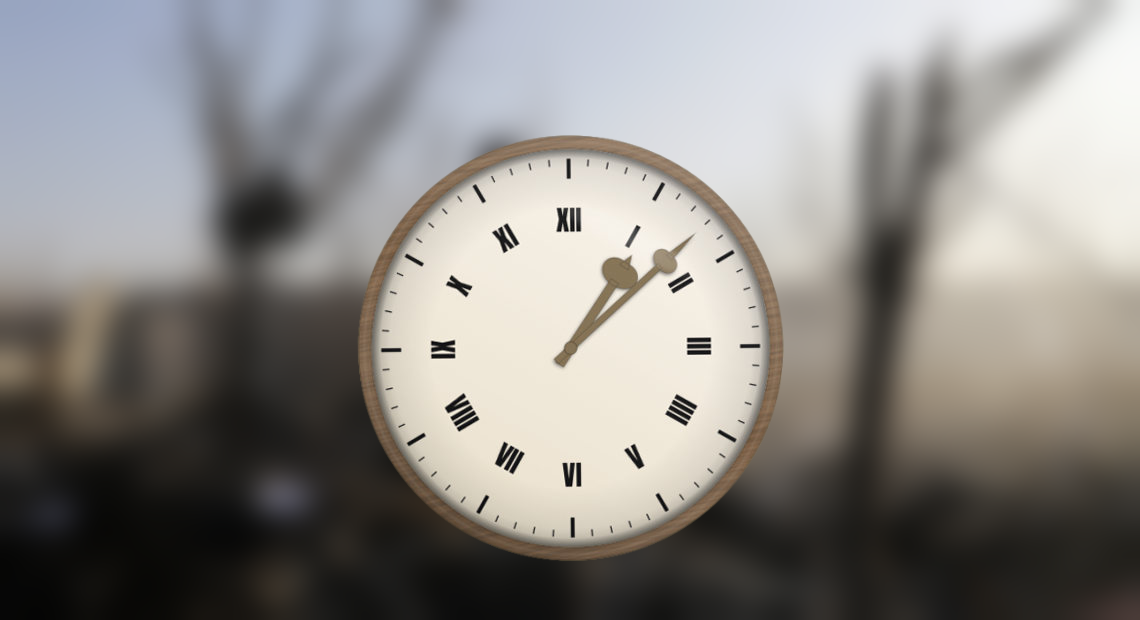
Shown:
1 h 08 min
